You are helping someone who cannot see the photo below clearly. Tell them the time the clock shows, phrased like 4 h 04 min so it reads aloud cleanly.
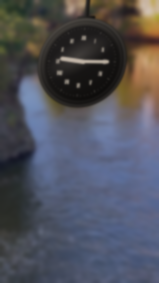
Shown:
9 h 15 min
